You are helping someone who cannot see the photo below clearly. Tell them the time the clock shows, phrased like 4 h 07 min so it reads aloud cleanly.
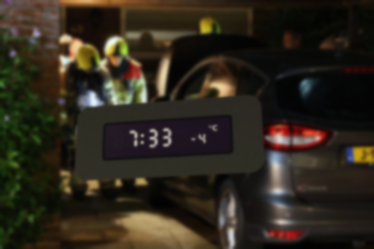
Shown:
7 h 33 min
